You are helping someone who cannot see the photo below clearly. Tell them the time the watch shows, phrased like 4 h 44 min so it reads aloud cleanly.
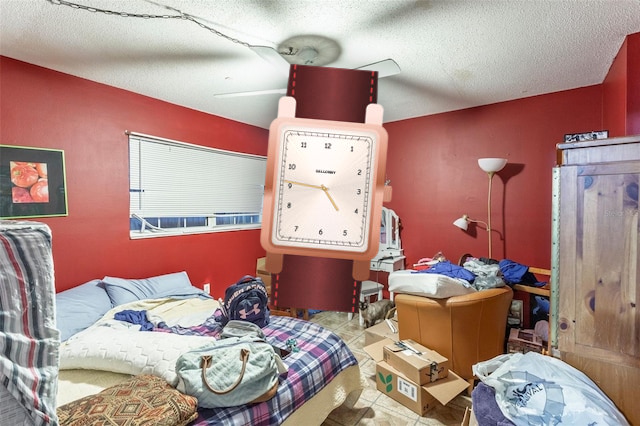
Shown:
4 h 46 min
